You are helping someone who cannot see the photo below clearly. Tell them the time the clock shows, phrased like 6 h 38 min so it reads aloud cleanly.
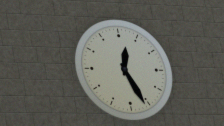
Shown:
12 h 26 min
